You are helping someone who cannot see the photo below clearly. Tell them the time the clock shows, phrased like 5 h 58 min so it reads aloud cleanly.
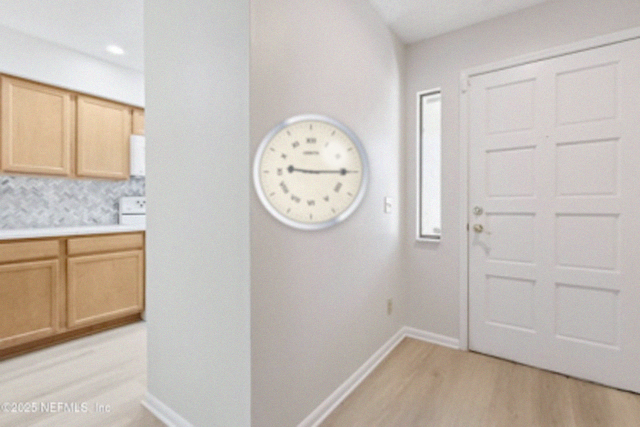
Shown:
9 h 15 min
